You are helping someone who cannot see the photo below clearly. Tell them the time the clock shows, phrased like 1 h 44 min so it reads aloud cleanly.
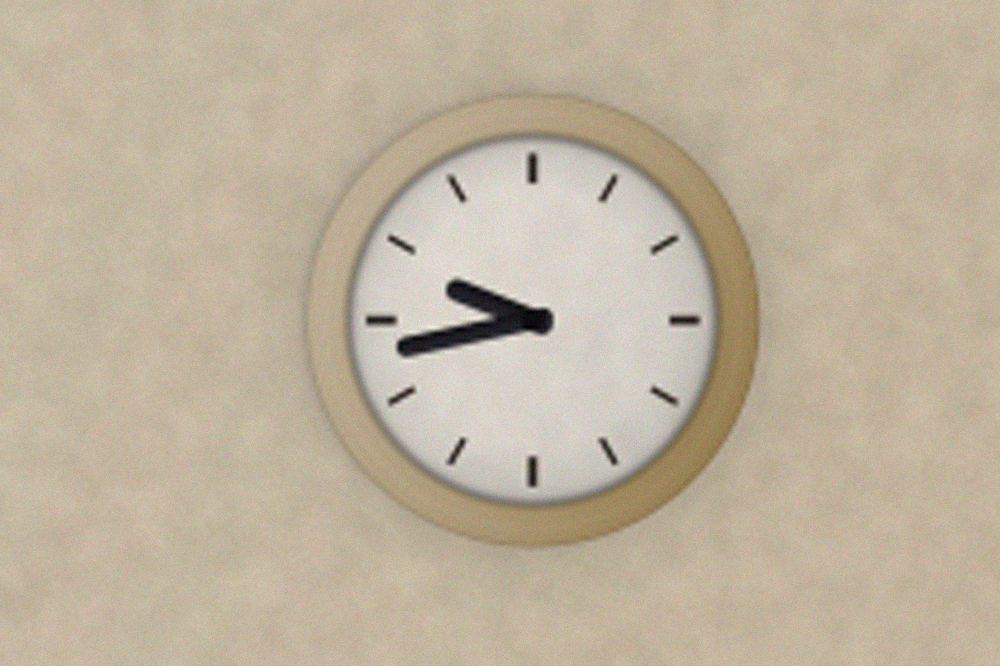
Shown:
9 h 43 min
